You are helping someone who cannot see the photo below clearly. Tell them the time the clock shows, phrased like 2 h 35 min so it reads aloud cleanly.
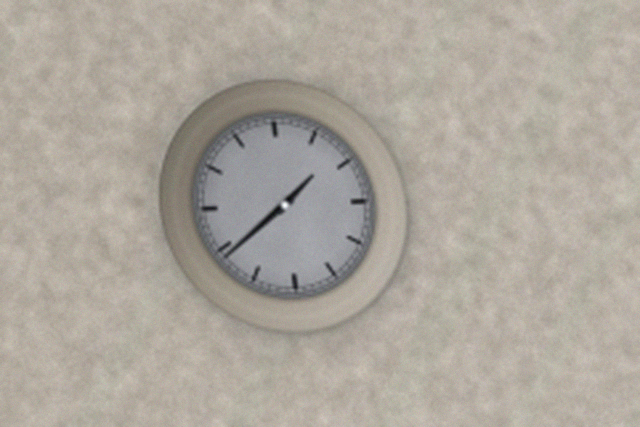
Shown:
1 h 39 min
